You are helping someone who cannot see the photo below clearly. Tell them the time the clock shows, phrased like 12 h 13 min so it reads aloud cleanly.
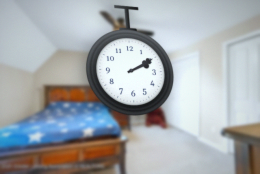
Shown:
2 h 10 min
